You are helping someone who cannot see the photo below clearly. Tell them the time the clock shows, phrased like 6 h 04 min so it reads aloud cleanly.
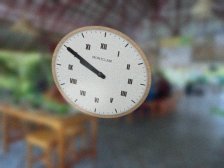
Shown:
9 h 50 min
